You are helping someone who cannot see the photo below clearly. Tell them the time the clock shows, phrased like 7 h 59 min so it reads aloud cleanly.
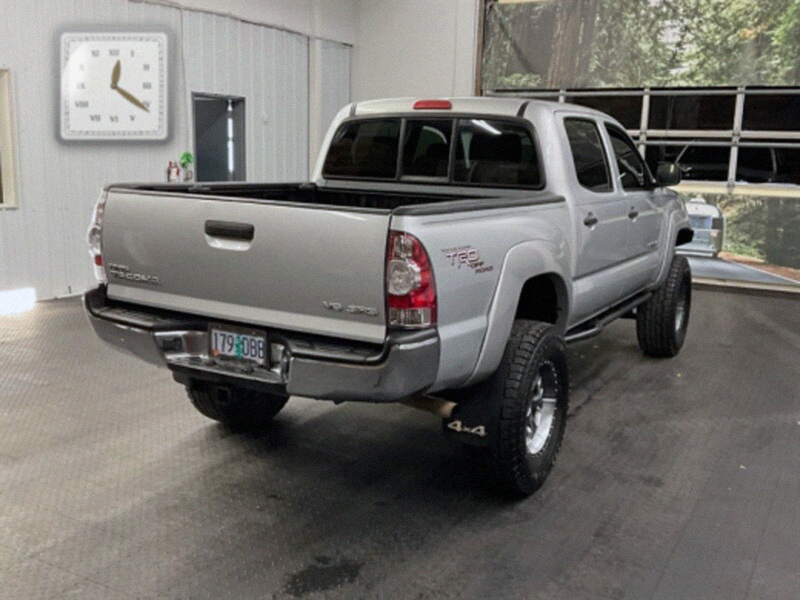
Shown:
12 h 21 min
